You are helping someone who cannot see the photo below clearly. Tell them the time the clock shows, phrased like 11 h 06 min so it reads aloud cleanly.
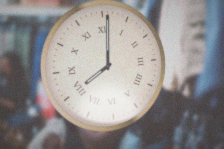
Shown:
8 h 01 min
